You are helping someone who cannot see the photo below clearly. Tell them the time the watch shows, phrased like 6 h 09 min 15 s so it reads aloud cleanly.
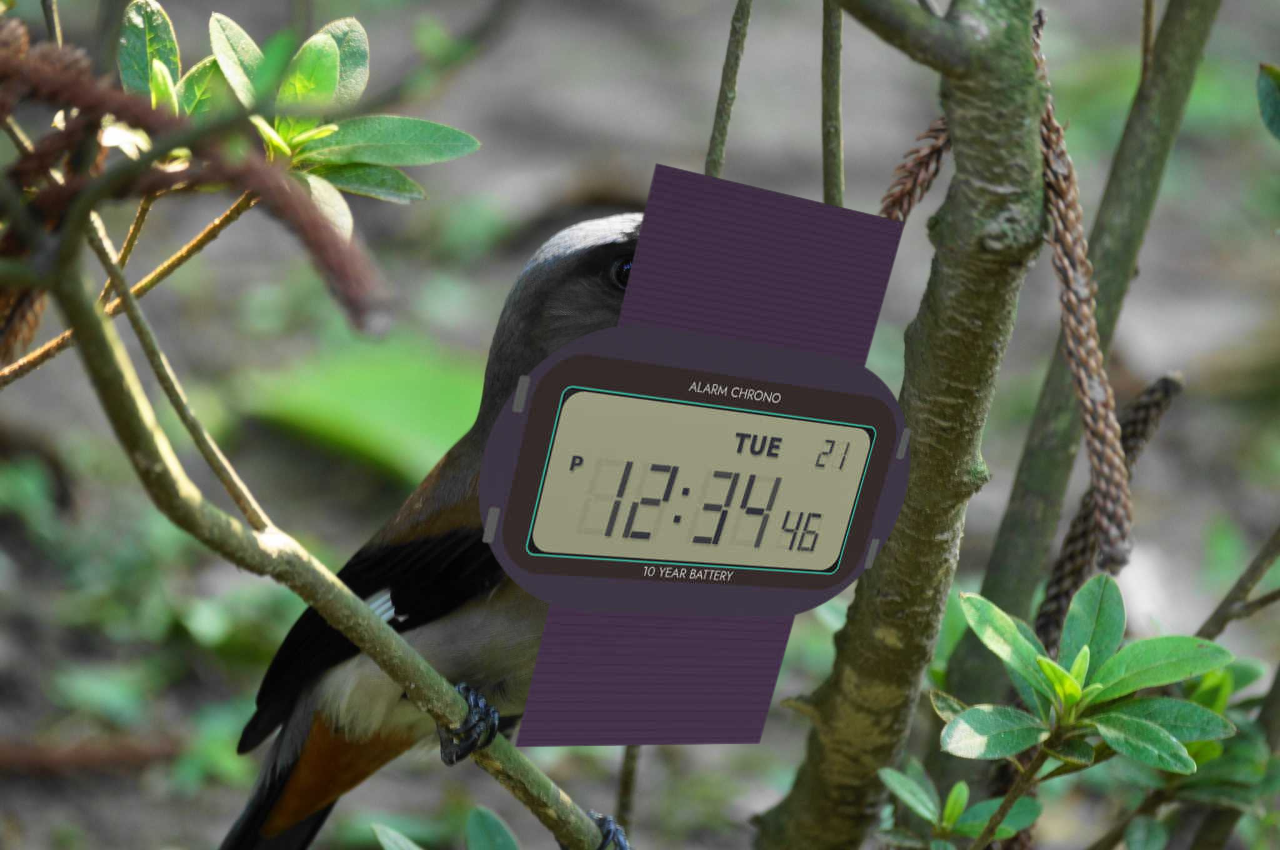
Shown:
12 h 34 min 46 s
